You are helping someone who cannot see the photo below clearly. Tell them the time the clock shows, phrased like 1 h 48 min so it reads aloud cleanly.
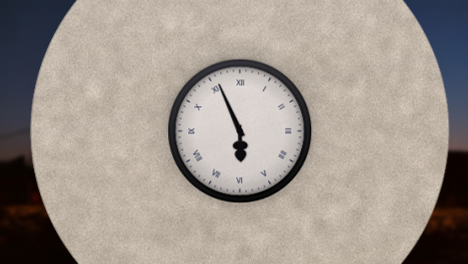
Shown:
5 h 56 min
